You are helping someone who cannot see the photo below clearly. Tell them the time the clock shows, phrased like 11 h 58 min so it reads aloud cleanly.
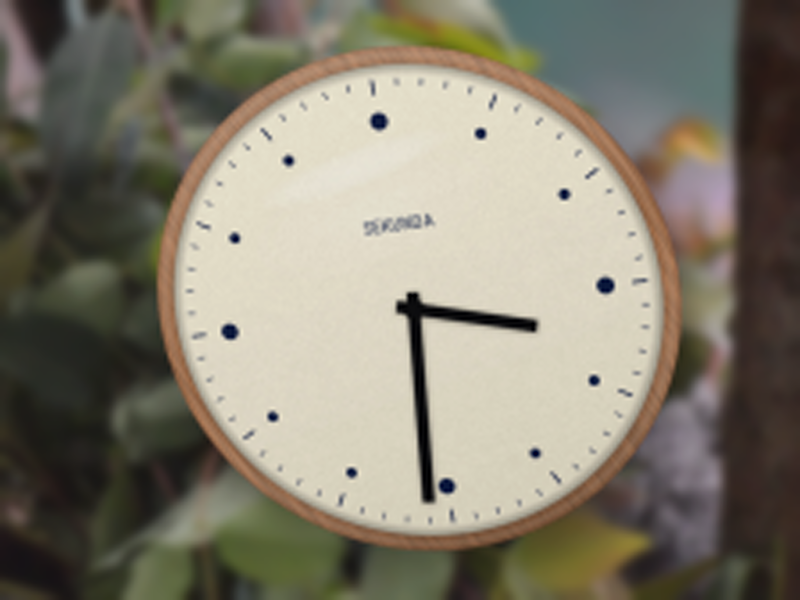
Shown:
3 h 31 min
